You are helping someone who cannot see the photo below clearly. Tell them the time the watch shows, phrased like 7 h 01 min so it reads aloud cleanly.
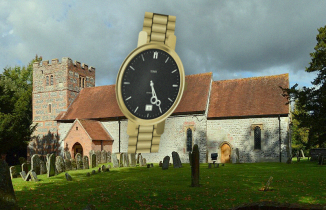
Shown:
5 h 25 min
